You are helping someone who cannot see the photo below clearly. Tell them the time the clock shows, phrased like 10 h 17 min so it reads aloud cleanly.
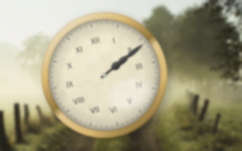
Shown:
2 h 11 min
